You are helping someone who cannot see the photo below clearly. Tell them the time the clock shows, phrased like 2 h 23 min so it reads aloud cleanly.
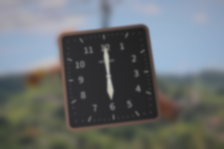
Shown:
6 h 00 min
